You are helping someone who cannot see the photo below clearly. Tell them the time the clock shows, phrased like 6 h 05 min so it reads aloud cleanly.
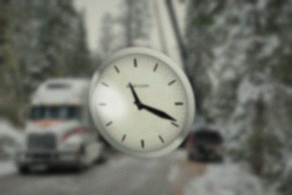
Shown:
11 h 19 min
